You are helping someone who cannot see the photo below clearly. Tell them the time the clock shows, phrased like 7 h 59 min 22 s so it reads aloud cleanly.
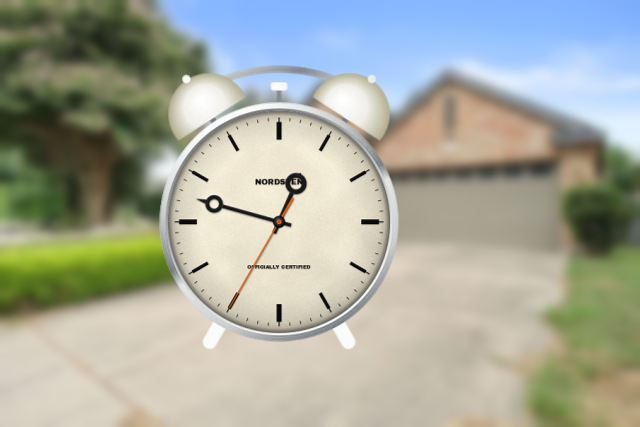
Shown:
12 h 47 min 35 s
